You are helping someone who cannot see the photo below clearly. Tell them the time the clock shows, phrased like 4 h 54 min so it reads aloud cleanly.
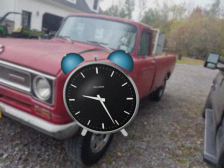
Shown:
9 h 26 min
